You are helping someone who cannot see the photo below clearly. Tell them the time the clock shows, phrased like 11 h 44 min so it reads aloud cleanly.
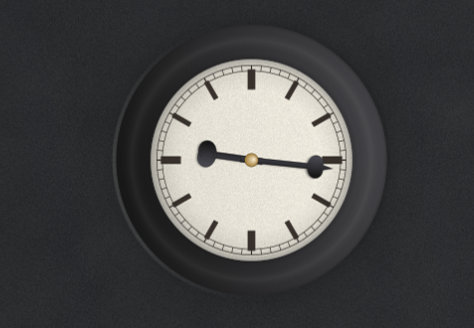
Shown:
9 h 16 min
